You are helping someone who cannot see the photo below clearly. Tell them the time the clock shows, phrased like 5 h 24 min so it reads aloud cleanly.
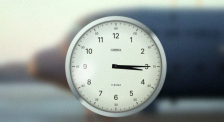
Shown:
3 h 15 min
